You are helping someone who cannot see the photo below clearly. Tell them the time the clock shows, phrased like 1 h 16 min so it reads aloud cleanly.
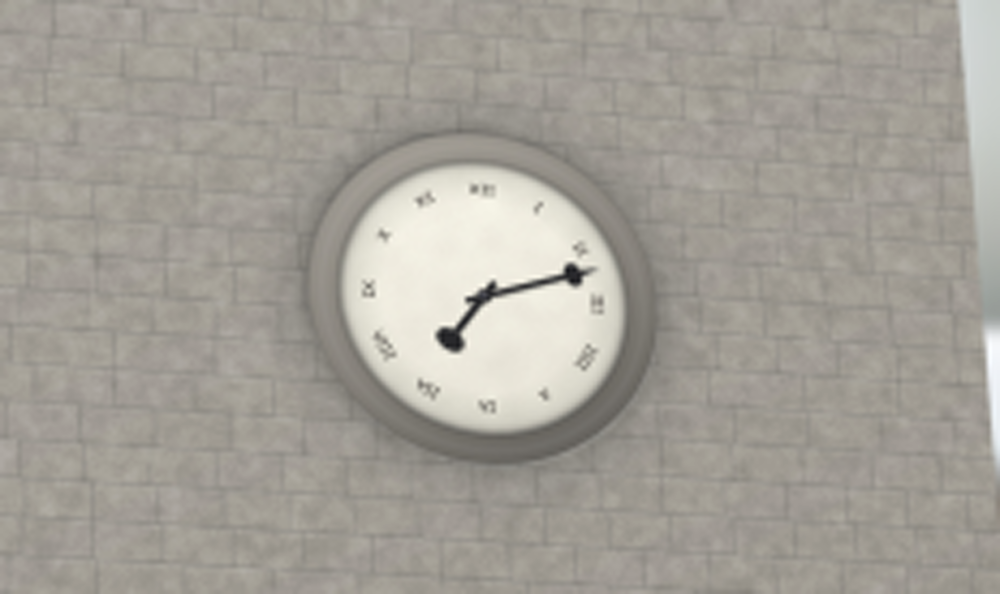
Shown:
7 h 12 min
